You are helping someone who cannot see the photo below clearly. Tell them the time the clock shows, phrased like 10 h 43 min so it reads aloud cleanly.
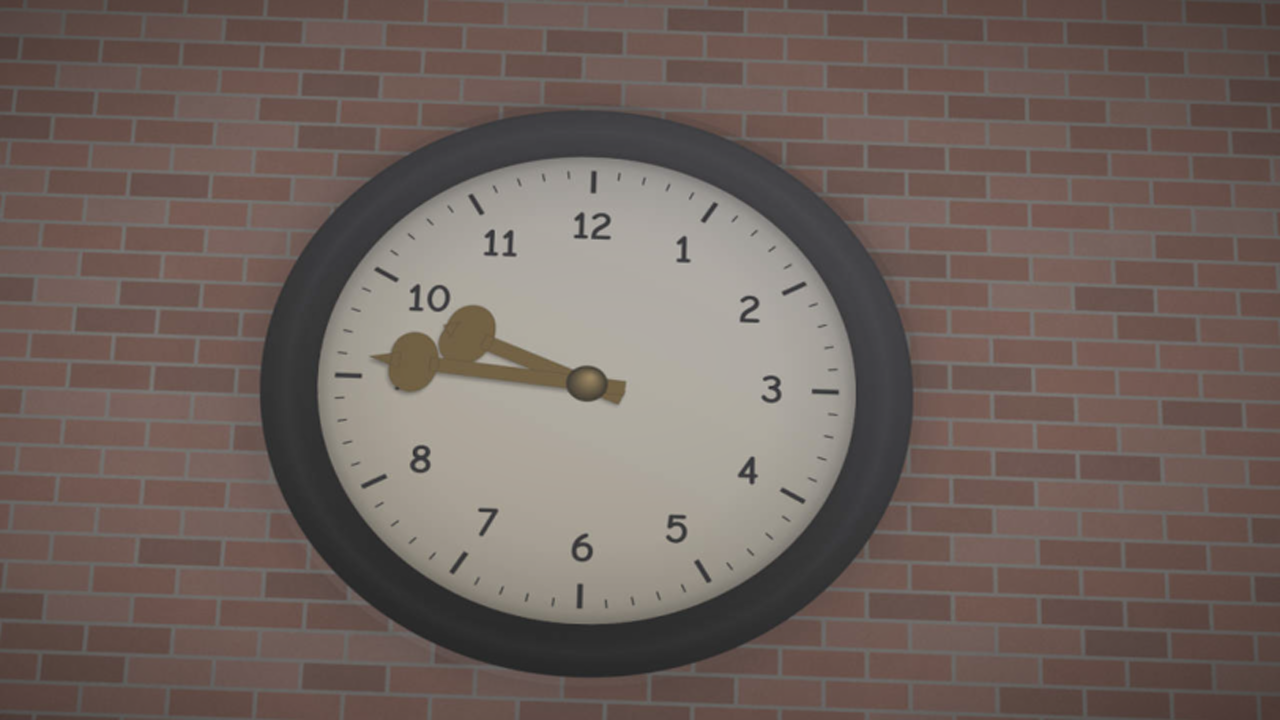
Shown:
9 h 46 min
